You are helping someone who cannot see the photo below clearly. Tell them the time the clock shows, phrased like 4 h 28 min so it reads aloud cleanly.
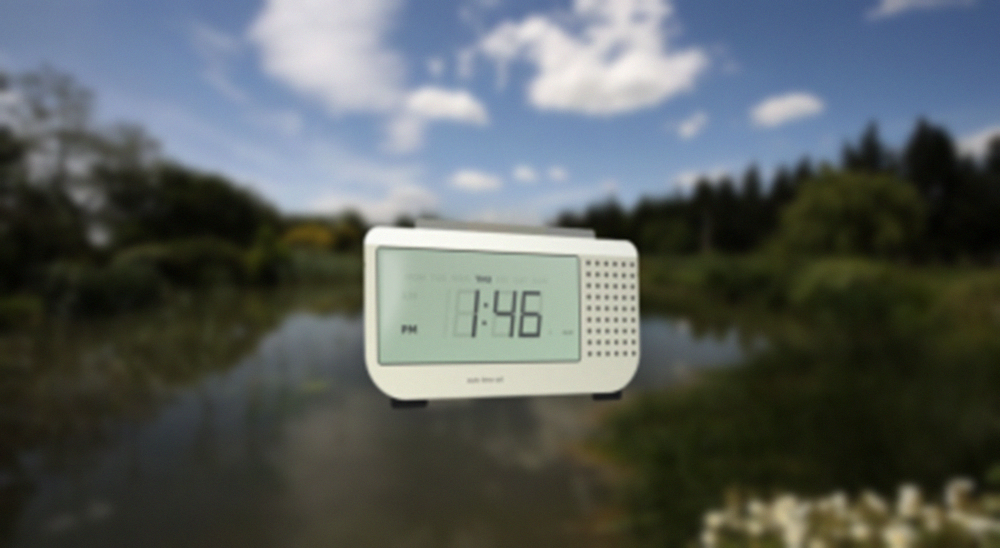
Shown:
1 h 46 min
